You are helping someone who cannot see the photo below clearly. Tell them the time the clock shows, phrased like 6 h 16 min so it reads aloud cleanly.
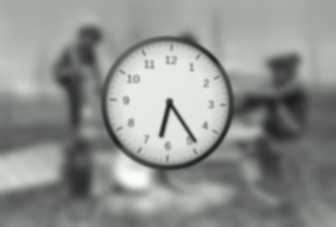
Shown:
6 h 24 min
